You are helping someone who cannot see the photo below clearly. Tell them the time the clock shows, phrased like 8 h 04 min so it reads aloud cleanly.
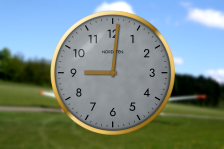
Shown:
9 h 01 min
